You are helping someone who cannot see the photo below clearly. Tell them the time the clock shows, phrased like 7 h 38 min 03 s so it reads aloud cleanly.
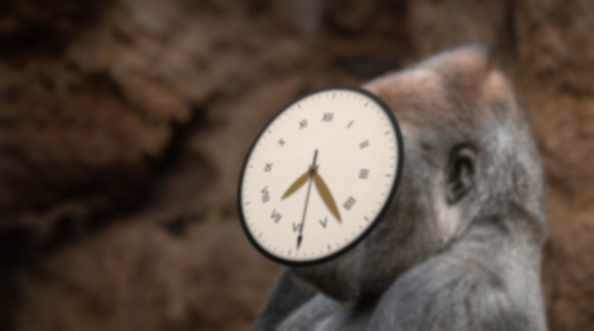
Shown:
7 h 22 min 29 s
